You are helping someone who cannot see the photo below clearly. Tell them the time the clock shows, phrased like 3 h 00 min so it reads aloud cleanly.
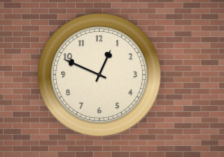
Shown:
12 h 49 min
